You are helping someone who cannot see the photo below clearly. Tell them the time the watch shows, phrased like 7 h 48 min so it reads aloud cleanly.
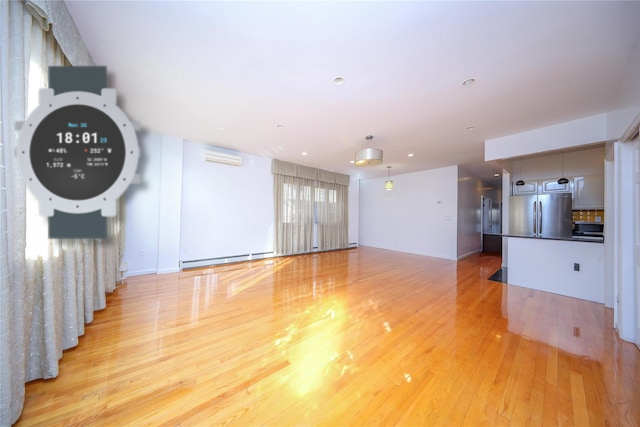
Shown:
18 h 01 min
